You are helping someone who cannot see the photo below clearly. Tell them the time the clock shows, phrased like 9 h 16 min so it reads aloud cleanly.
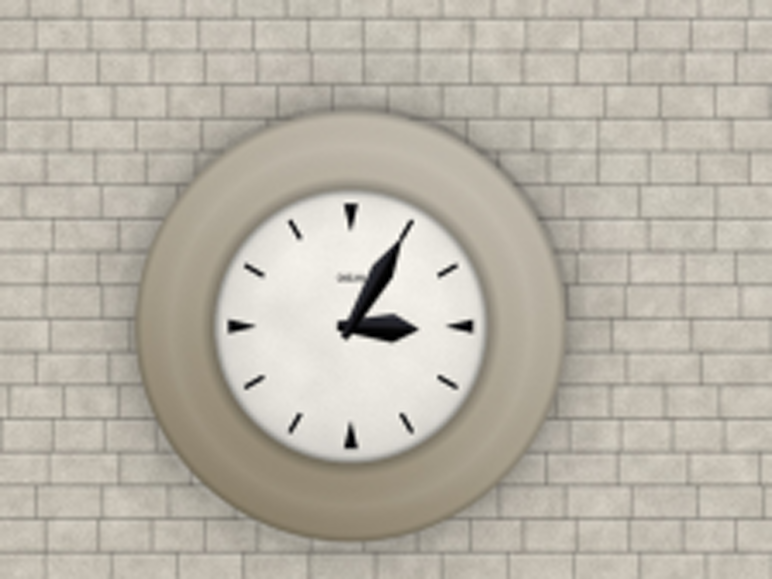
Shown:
3 h 05 min
